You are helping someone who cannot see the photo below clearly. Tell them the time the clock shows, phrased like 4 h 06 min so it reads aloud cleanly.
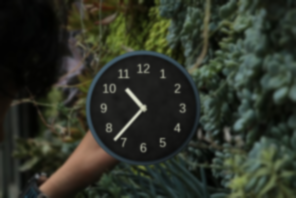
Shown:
10 h 37 min
